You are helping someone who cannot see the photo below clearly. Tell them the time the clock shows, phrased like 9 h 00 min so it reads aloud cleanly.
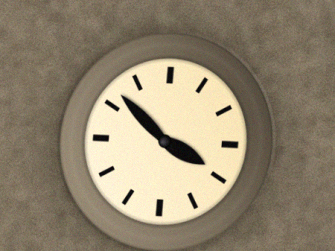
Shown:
3 h 52 min
